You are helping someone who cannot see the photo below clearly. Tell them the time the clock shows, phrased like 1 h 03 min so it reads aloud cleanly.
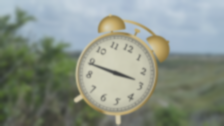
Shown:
2 h 44 min
